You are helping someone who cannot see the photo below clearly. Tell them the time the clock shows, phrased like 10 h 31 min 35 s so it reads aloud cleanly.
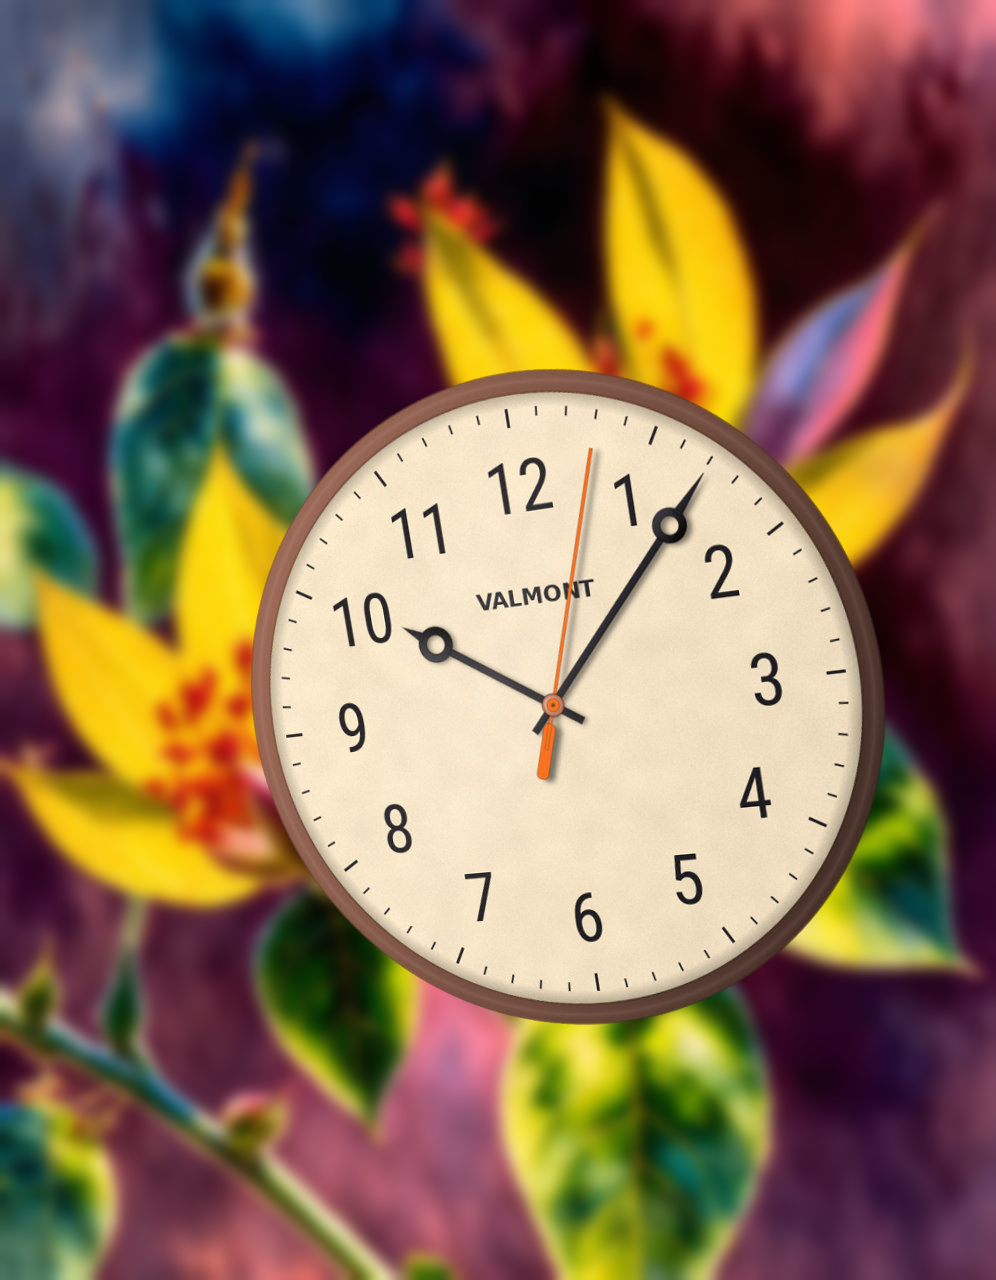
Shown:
10 h 07 min 03 s
